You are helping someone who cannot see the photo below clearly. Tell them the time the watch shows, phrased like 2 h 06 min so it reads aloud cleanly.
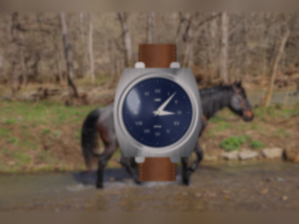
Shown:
3 h 07 min
